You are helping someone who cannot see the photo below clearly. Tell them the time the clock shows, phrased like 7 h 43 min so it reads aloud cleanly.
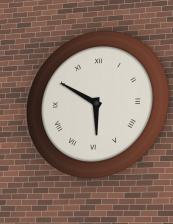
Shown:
5 h 50 min
